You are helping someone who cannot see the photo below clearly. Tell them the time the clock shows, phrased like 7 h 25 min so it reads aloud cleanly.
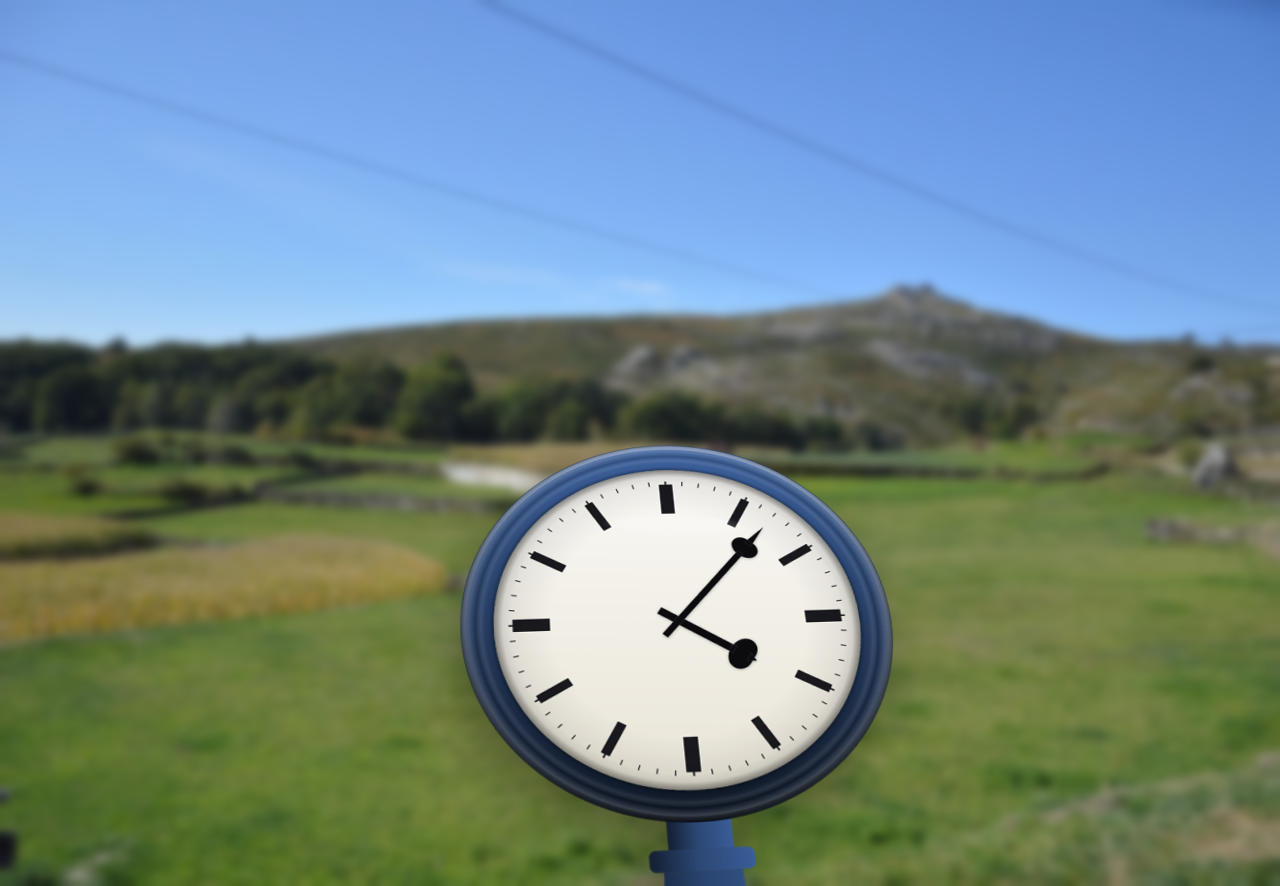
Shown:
4 h 07 min
